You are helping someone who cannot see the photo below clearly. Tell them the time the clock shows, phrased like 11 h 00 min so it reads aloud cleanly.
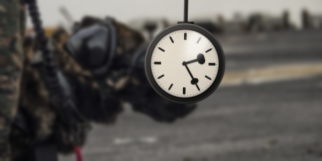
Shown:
2 h 25 min
